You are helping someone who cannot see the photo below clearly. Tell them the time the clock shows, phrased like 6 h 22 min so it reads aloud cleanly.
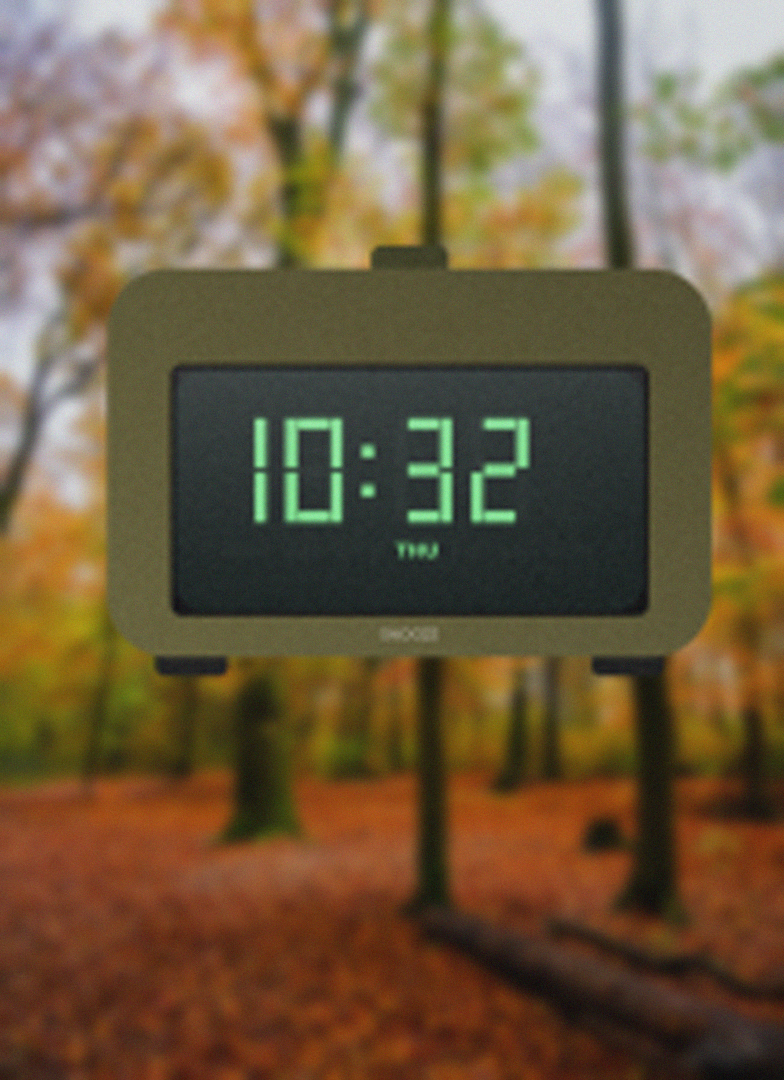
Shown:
10 h 32 min
